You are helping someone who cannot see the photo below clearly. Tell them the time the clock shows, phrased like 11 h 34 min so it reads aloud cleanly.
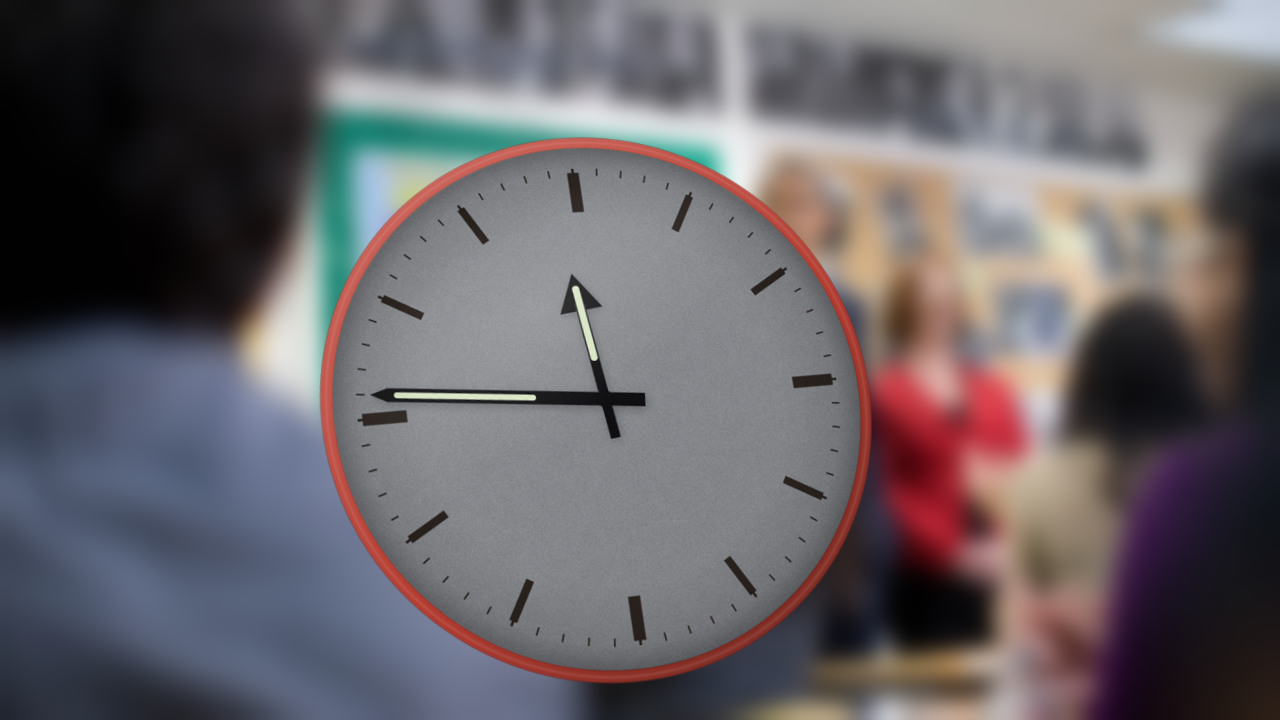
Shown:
11 h 46 min
